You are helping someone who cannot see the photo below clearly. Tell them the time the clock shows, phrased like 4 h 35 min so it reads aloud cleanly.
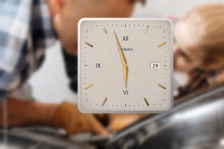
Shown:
5 h 57 min
